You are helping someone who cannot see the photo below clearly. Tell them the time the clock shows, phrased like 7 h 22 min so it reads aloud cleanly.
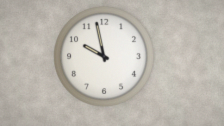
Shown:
9 h 58 min
